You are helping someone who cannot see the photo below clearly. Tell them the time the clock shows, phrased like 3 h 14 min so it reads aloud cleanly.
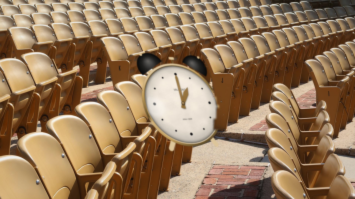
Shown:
1 h 00 min
